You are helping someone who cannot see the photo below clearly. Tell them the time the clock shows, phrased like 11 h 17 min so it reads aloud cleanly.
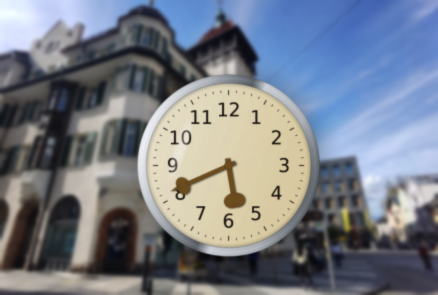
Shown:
5 h 41 min
